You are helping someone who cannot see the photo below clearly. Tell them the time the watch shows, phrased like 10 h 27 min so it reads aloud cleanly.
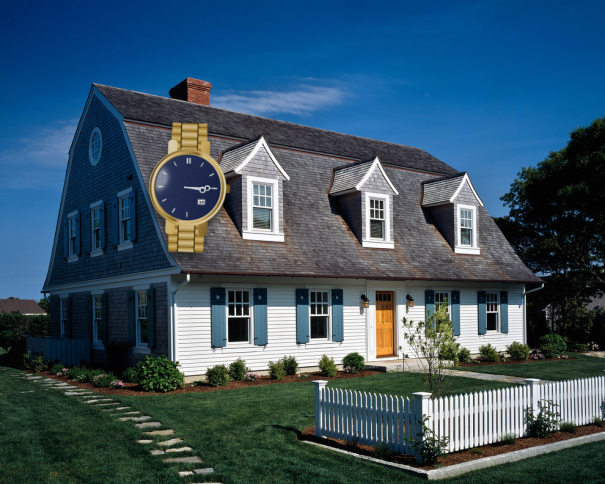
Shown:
3 h 15 min
